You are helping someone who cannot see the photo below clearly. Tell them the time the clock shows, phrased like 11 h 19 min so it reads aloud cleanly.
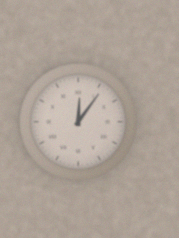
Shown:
12 h 06 min
